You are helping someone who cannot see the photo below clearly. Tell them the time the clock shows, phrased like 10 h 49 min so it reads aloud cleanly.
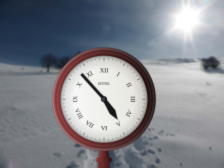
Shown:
4 h 53 min
